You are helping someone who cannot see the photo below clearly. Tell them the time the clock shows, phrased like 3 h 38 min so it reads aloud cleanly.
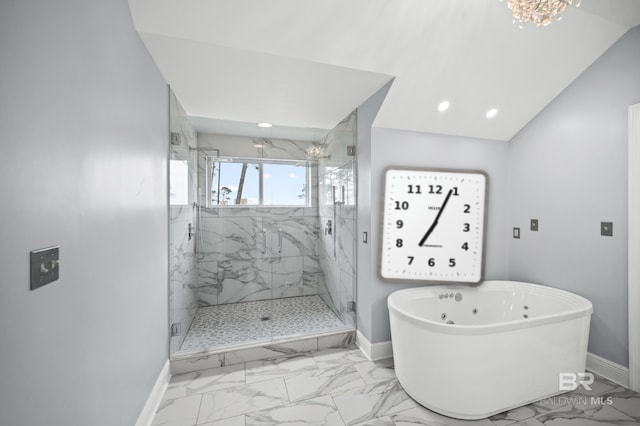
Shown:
7 h 04 min
